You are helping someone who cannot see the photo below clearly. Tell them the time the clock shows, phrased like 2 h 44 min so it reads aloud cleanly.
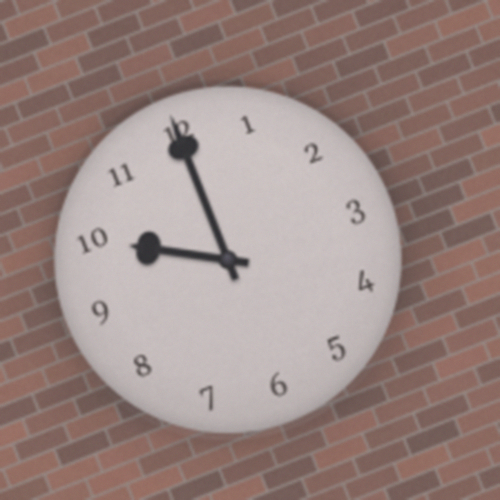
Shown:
10 h 00 min
